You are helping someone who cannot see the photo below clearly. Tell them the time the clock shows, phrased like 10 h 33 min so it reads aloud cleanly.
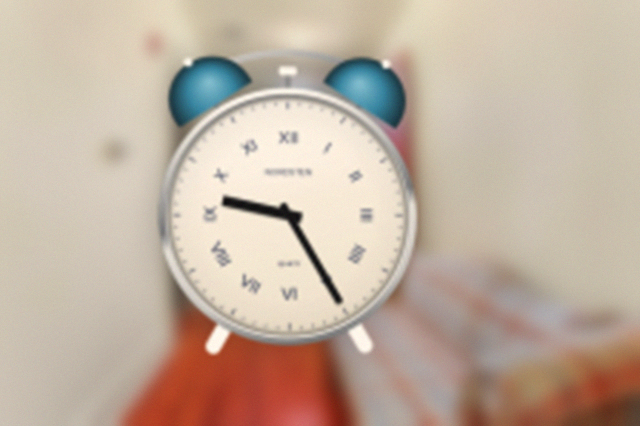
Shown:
9 h 25 min
